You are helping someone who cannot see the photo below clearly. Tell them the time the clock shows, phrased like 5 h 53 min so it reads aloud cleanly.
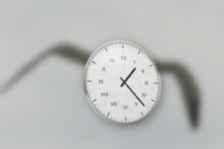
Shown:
1 h 23 min
